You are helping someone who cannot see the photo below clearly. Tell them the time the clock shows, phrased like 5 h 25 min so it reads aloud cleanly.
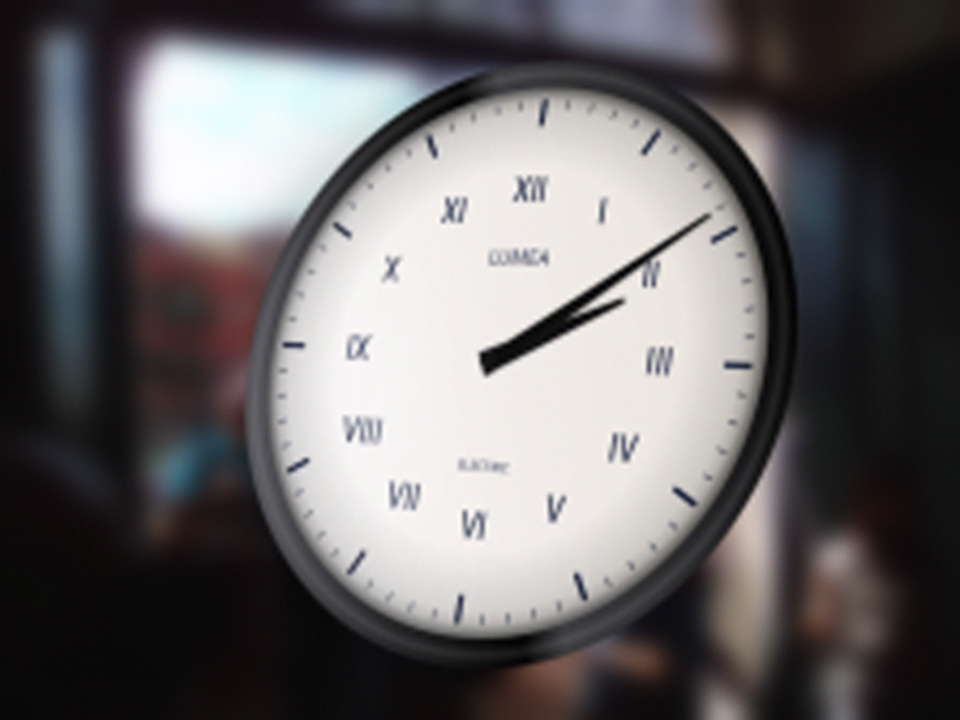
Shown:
2 h 09 min
